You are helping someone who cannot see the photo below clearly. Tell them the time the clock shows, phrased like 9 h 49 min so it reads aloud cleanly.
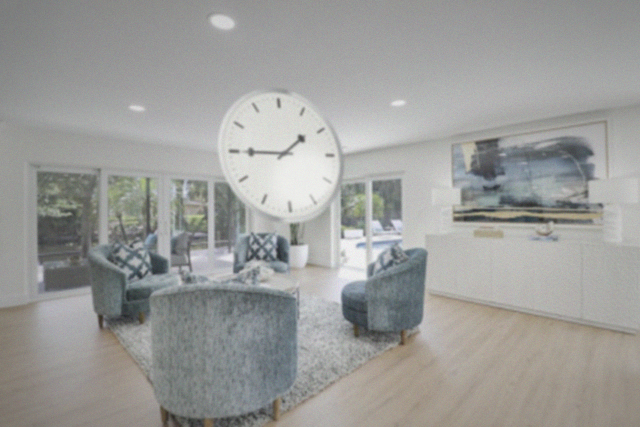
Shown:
1 h 45 min
